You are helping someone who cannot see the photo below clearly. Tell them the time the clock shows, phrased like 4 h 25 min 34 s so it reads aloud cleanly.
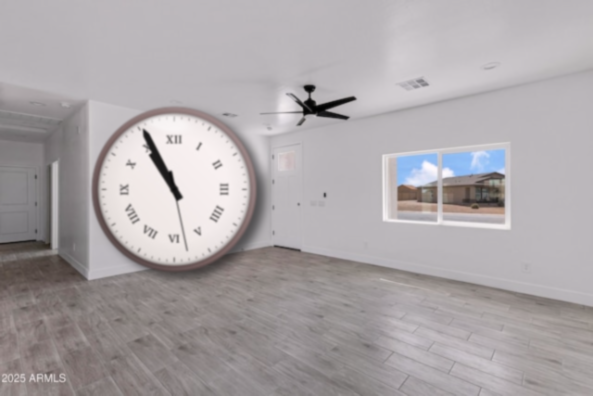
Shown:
10 h 55 min 28 s
